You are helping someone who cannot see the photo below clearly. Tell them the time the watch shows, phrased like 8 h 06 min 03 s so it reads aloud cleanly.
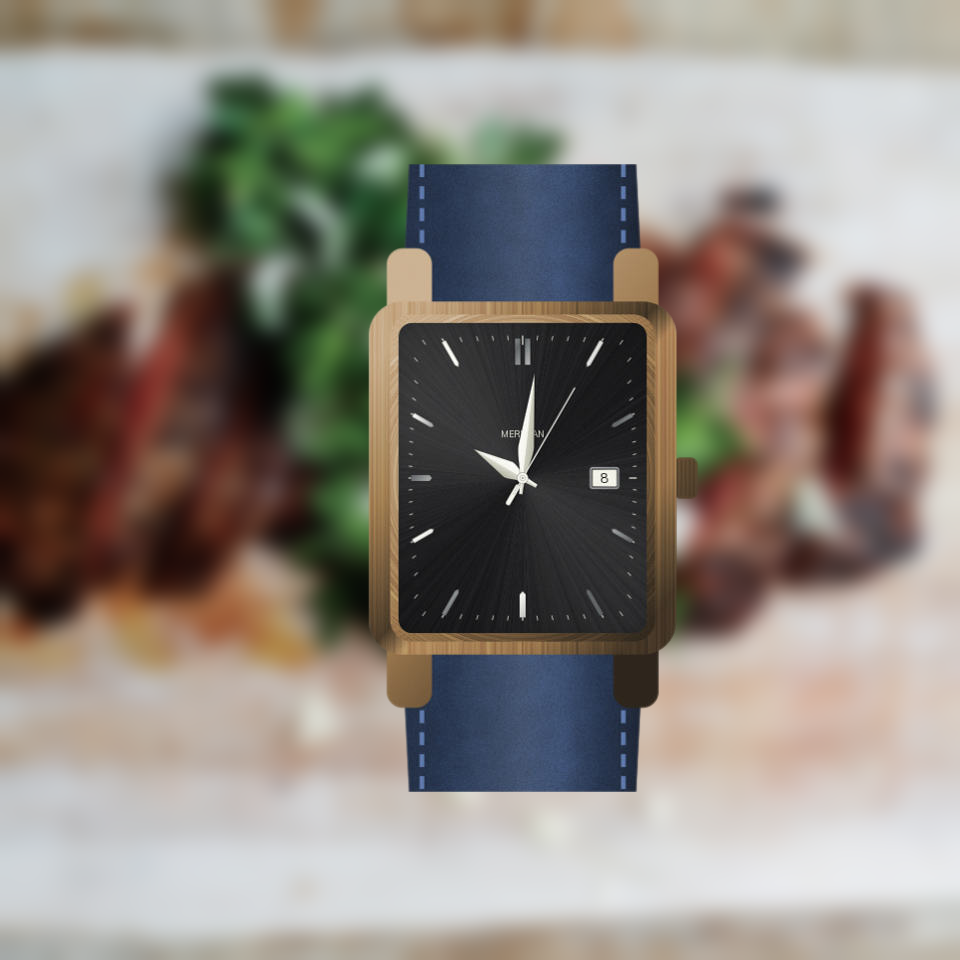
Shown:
10 h 01 min 05 s
